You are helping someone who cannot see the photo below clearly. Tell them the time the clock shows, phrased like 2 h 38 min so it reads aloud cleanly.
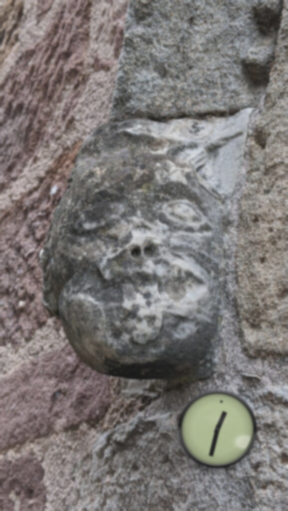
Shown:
12 h 31 min
